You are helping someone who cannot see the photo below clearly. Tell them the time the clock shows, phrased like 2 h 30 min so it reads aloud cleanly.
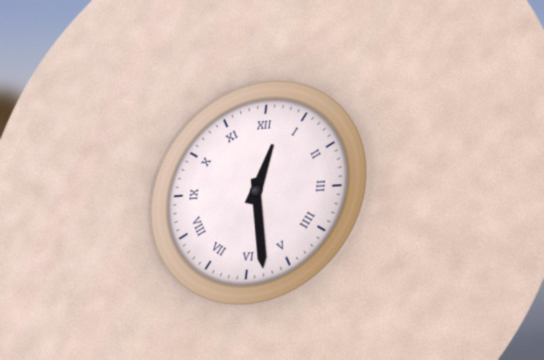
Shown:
12 h 28 min
